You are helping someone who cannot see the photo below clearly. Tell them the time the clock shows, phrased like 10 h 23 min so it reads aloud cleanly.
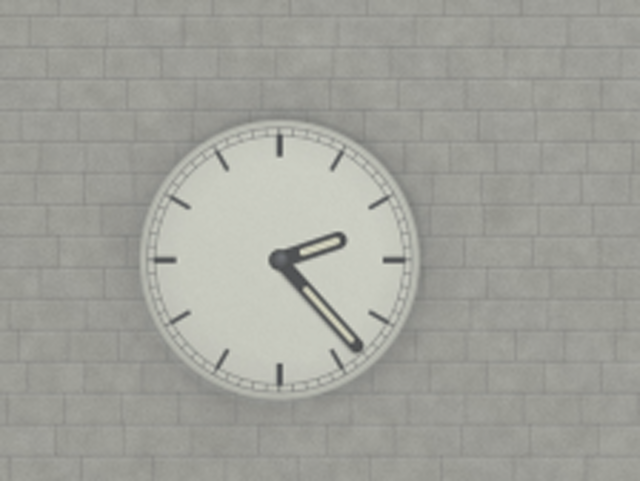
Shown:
2 h 23 min
